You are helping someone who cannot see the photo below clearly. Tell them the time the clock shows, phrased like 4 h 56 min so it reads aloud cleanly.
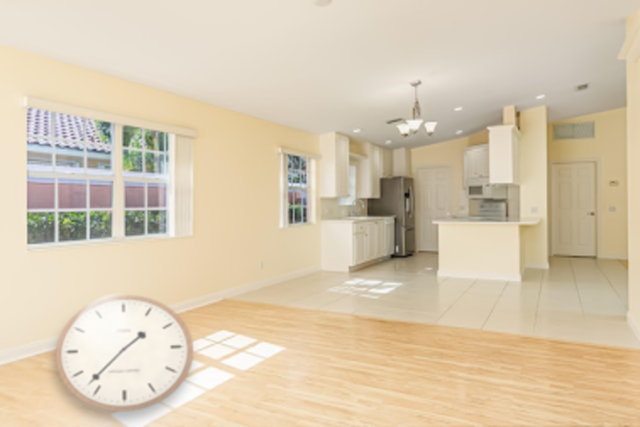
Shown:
1 h 37 min
